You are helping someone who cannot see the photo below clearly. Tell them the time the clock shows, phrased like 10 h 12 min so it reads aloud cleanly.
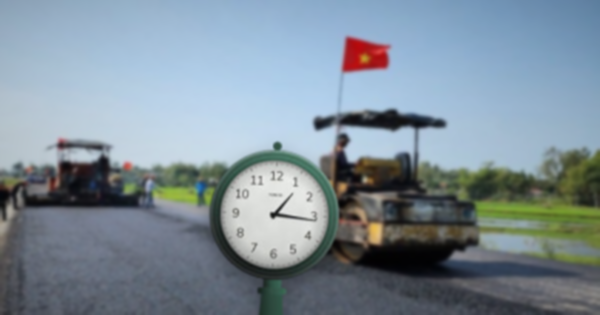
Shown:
1 h 16 min
